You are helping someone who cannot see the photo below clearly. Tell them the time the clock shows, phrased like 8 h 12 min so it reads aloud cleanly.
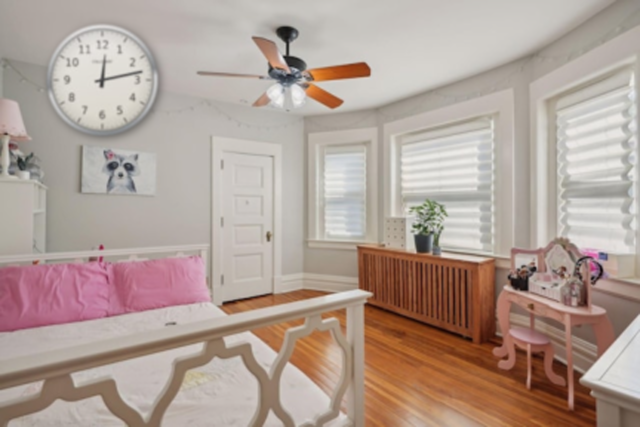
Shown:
12 h 13 min
